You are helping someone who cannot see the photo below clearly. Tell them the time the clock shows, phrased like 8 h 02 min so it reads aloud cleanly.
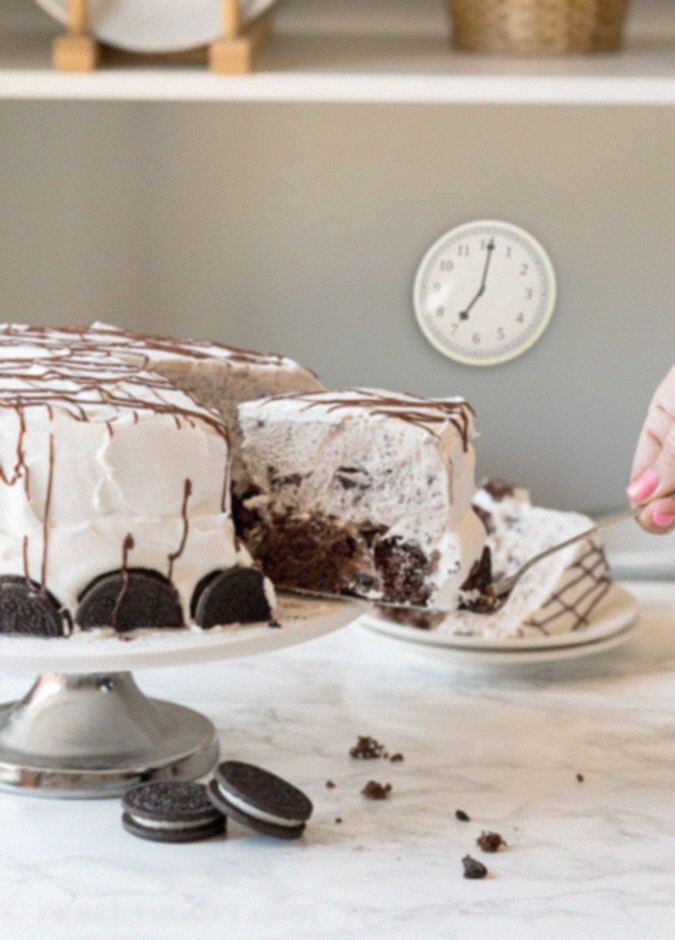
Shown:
7 h 01 min
